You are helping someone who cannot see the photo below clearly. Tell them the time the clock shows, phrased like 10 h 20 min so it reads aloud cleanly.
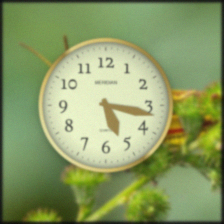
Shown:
5 h 17 min
